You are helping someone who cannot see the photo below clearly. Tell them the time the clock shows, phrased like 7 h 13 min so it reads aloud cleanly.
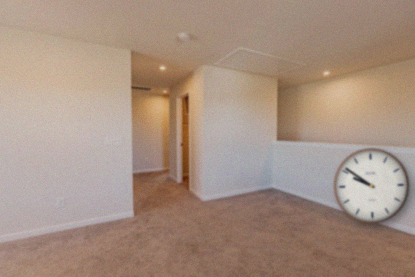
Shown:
9 h 51 min
